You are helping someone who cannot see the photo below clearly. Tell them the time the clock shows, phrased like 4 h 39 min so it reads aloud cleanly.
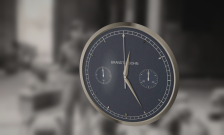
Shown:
12 h 25 min
